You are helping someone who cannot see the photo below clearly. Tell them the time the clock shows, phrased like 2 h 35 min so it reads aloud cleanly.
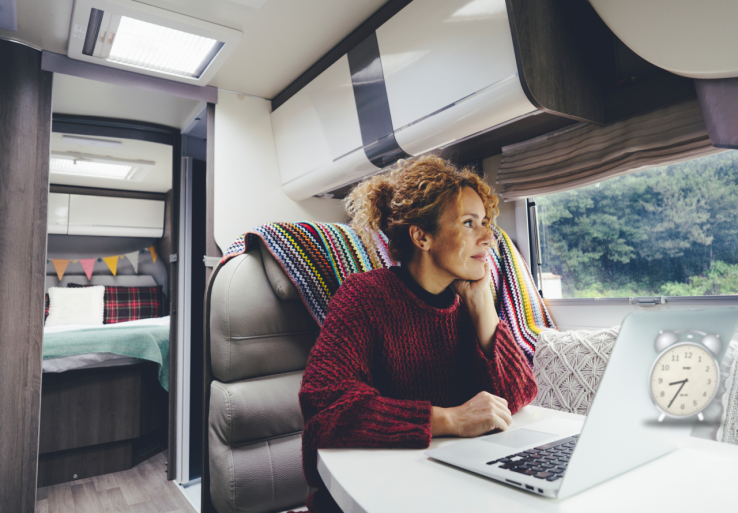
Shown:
8 h 35 min
